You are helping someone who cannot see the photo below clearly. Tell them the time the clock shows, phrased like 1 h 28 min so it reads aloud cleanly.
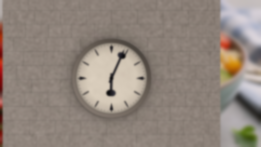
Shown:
6 h 04 min
